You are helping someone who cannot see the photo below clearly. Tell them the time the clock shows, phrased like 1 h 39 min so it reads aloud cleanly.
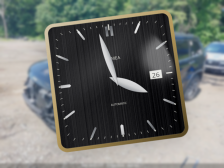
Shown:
3 h 58 min
